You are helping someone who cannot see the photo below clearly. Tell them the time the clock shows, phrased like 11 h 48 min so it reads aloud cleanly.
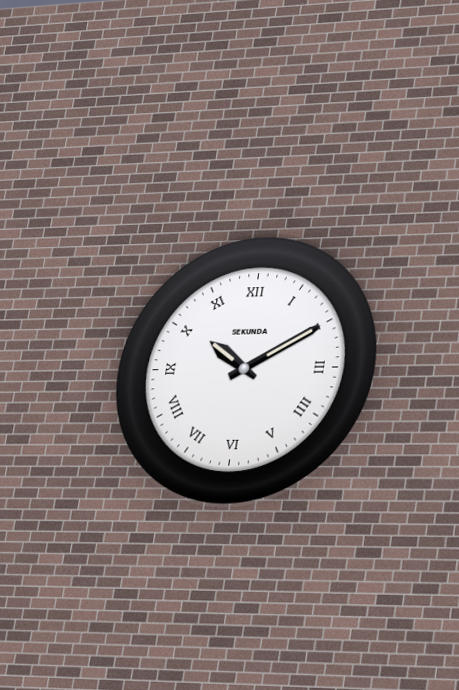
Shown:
10 h 10 min
